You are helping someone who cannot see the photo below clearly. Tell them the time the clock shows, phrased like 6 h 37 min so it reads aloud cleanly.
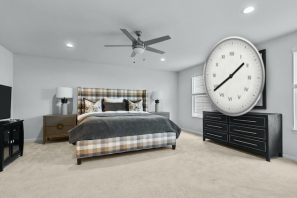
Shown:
1 h 39 min
